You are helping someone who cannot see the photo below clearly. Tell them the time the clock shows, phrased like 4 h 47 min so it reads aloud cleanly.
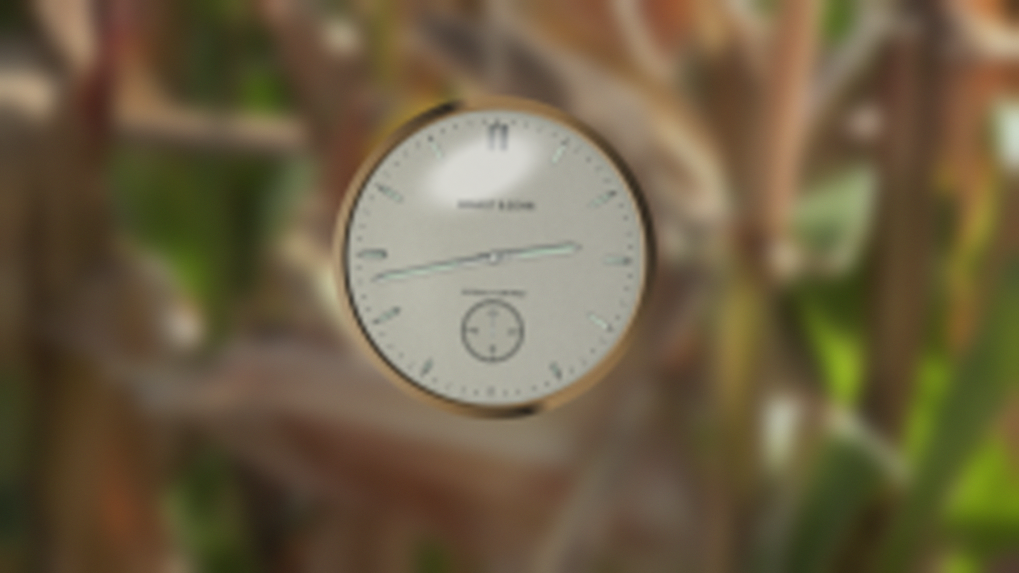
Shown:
2 h 43 min
